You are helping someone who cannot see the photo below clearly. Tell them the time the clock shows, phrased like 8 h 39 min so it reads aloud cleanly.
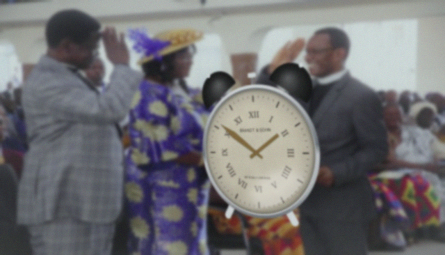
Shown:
1 h 51 min
